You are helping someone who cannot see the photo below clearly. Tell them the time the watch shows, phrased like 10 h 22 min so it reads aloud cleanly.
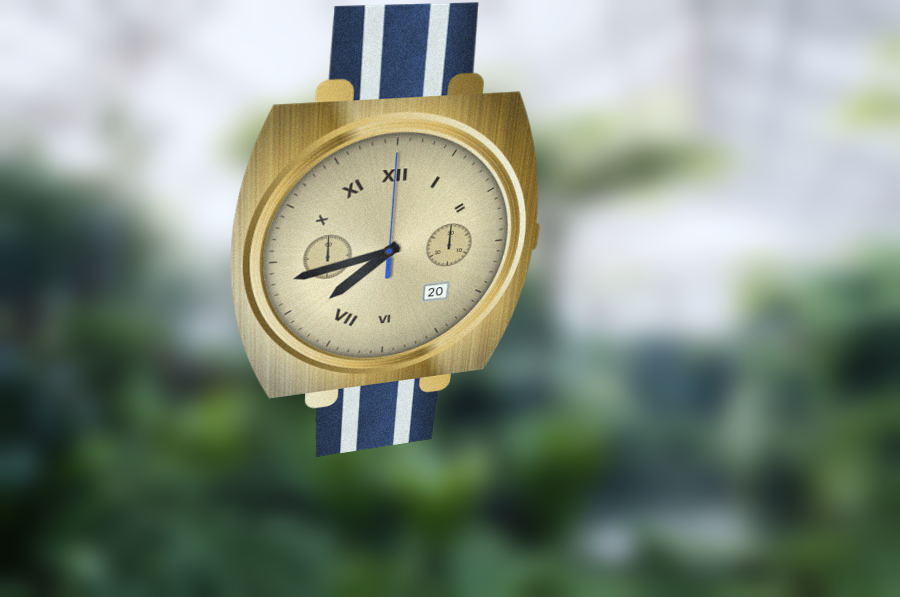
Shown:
7 h 43 min
